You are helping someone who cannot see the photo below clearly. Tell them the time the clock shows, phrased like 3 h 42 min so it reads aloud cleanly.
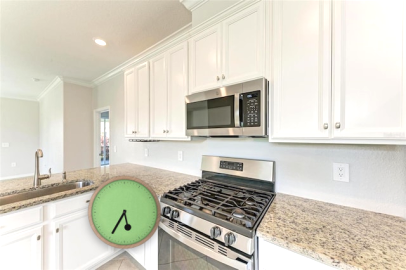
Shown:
5 h 35 min
